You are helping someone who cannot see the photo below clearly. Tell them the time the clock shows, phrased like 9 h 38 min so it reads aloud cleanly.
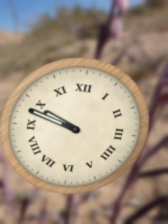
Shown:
9 h 48 min
